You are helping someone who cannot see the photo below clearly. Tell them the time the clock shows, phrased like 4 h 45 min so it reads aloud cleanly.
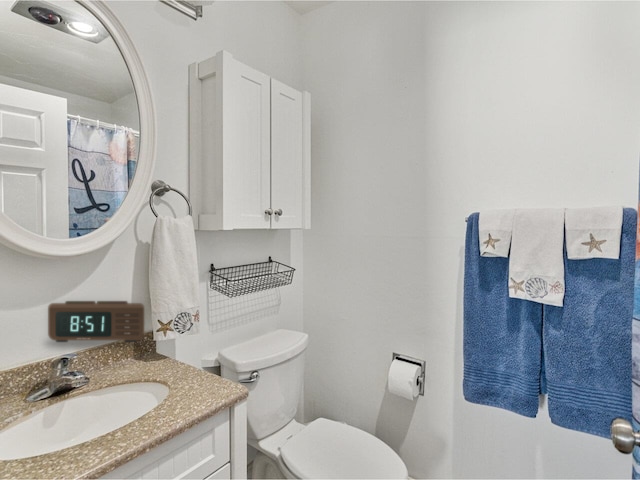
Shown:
8 h 51 min
